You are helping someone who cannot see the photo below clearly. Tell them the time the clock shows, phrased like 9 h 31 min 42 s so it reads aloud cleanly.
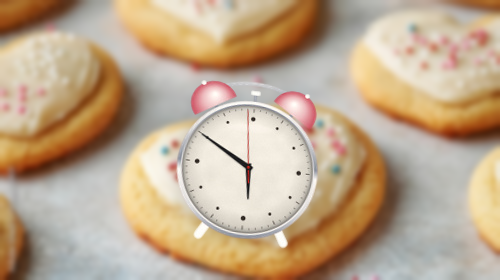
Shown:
5 h 49 min 59 s
